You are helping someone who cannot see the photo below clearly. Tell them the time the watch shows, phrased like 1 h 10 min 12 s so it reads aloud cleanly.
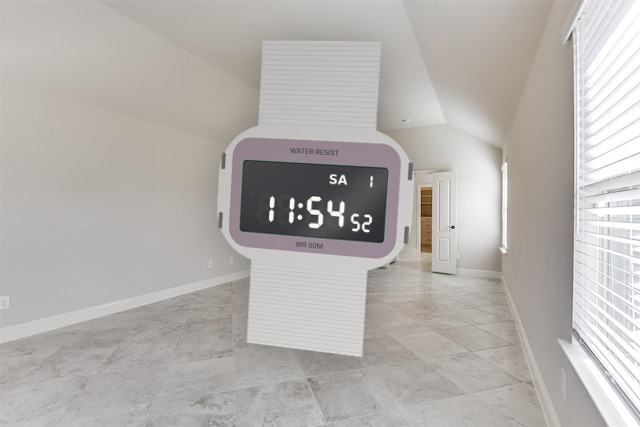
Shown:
11 h 54 min 52 s
